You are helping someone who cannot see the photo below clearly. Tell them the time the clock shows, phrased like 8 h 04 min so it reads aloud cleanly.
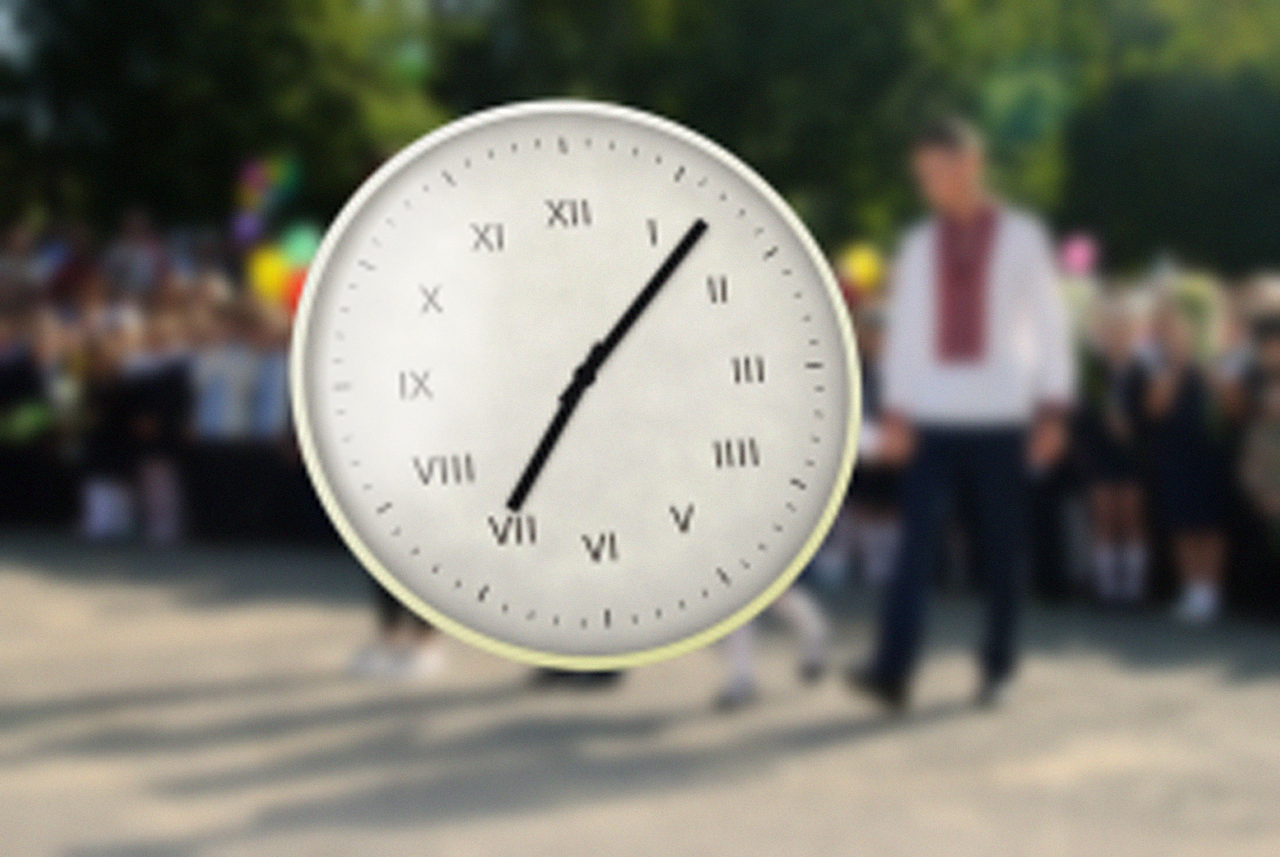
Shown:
7 h 07 min
